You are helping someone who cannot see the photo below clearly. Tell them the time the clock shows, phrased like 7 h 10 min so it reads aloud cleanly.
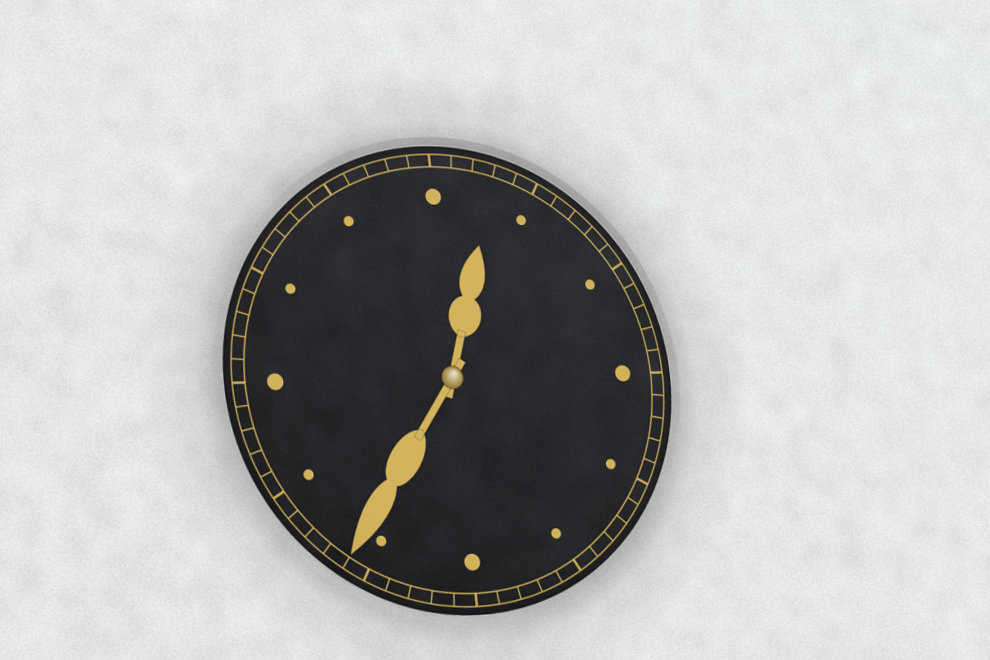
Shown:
12 h 36 min
